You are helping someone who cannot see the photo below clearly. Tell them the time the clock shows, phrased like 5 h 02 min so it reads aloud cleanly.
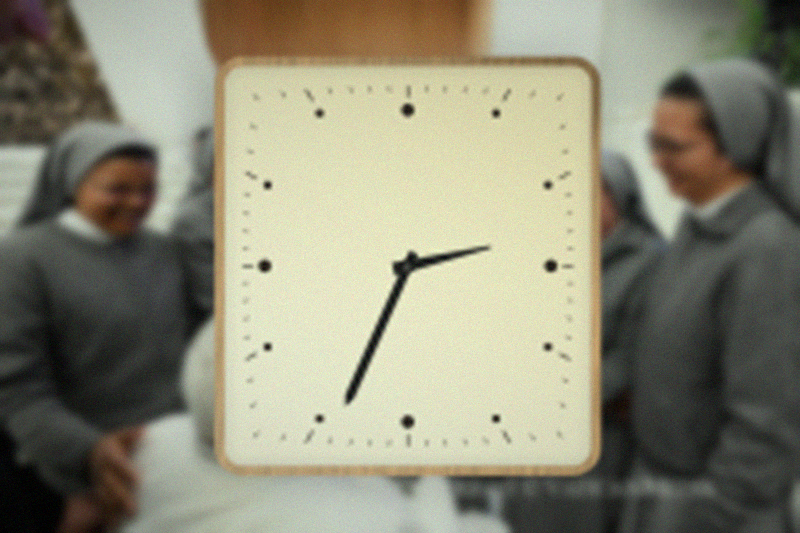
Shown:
2 h 34 min
